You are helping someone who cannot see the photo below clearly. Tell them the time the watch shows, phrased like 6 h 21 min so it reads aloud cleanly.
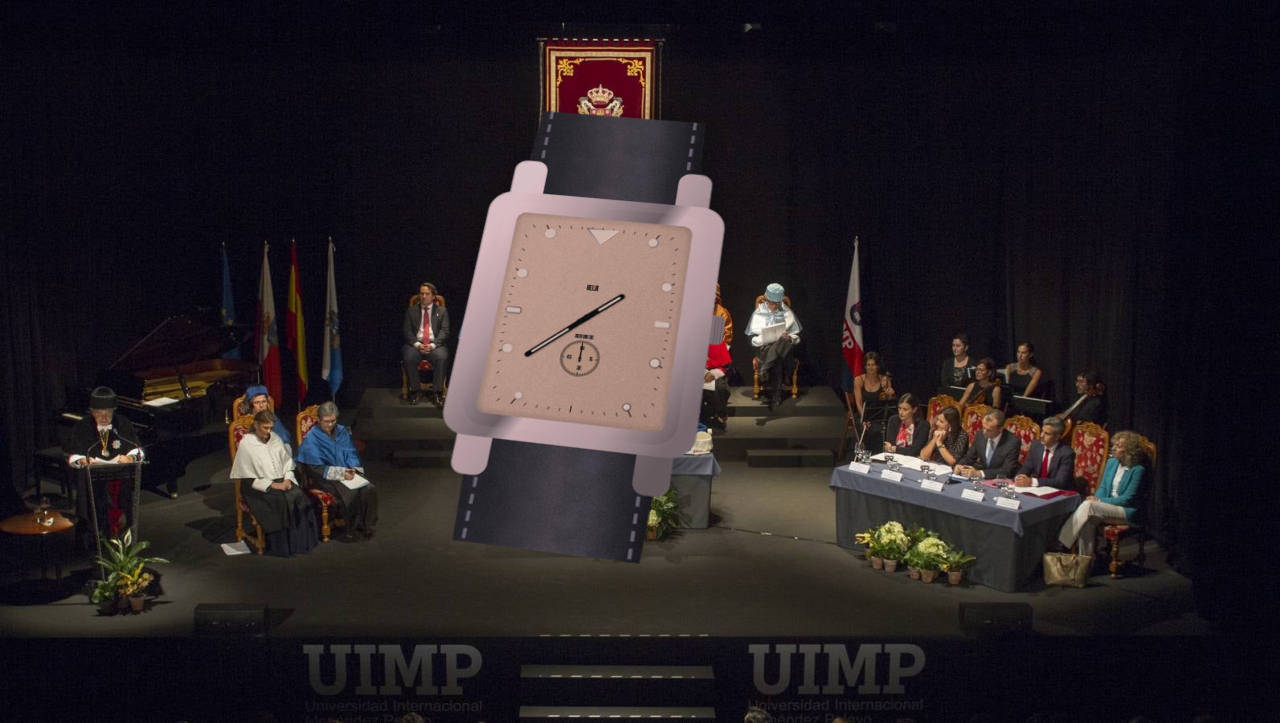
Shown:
1 h 38 min
